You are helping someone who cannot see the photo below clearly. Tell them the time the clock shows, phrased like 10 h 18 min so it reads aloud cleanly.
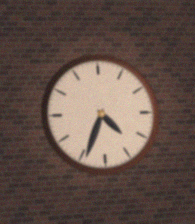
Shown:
4 h 34 min
